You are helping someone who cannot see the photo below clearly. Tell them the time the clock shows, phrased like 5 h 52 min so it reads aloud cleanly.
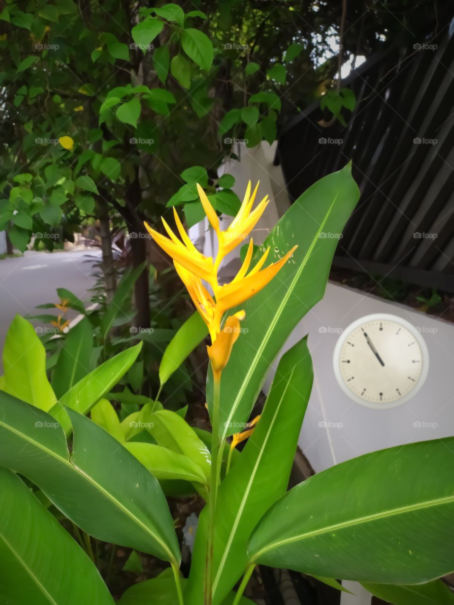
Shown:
10 h 55 min
